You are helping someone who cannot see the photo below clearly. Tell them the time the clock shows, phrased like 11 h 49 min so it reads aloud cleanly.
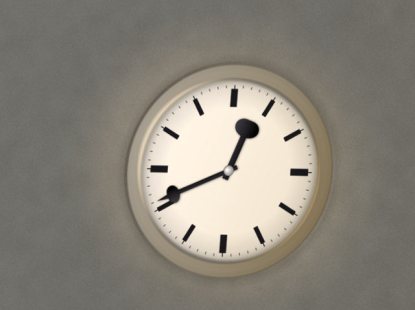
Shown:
12 h 41 min
